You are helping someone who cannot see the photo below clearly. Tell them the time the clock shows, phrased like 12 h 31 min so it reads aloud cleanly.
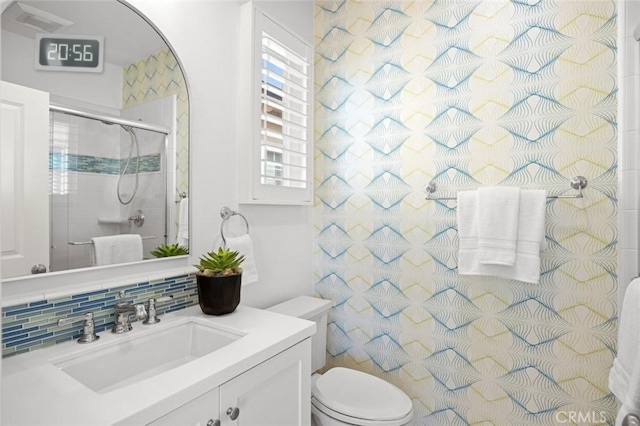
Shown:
20 h 56 min
